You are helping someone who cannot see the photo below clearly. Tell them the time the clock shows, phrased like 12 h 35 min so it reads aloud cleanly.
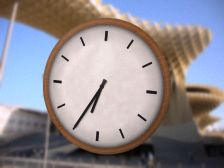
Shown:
6 h 35 min
